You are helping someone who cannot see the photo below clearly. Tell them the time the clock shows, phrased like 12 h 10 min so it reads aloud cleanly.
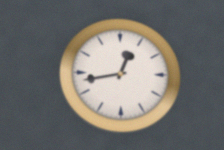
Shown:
12 h 43 min
